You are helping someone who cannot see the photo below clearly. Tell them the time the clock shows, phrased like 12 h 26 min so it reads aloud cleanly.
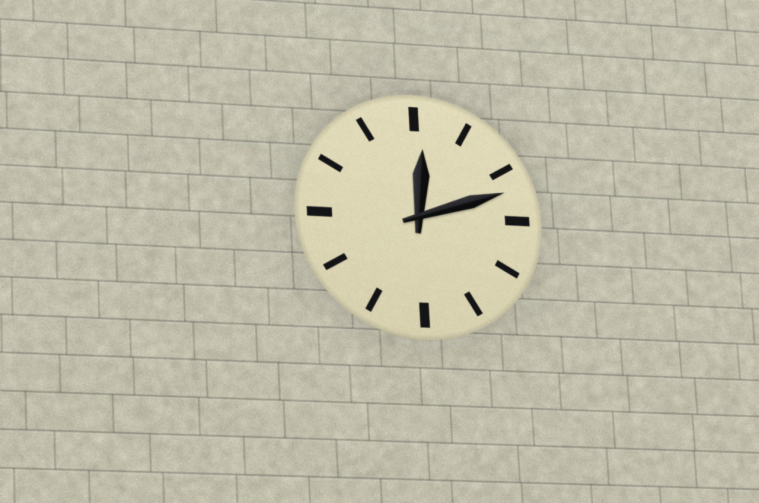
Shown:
12 h 12 min
